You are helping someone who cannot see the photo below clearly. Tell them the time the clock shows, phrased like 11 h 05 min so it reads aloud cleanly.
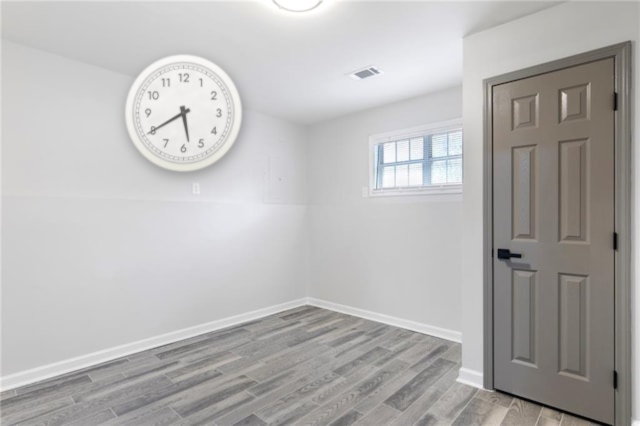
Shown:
5 h 40 min
